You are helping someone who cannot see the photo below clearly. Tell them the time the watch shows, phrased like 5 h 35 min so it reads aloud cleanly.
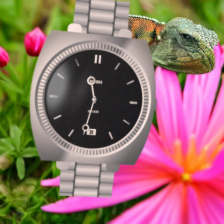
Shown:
11 h 32 min
